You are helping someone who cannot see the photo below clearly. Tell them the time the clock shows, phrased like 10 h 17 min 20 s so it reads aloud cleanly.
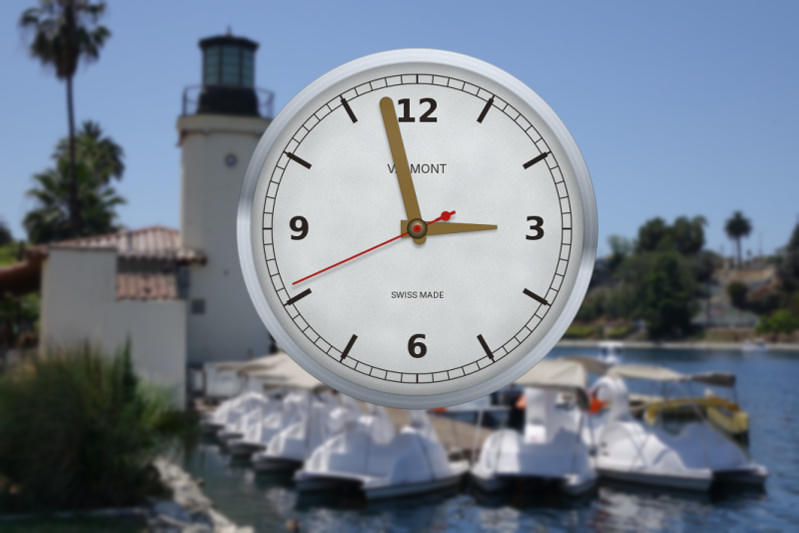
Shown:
2 h 57 min 41 s
